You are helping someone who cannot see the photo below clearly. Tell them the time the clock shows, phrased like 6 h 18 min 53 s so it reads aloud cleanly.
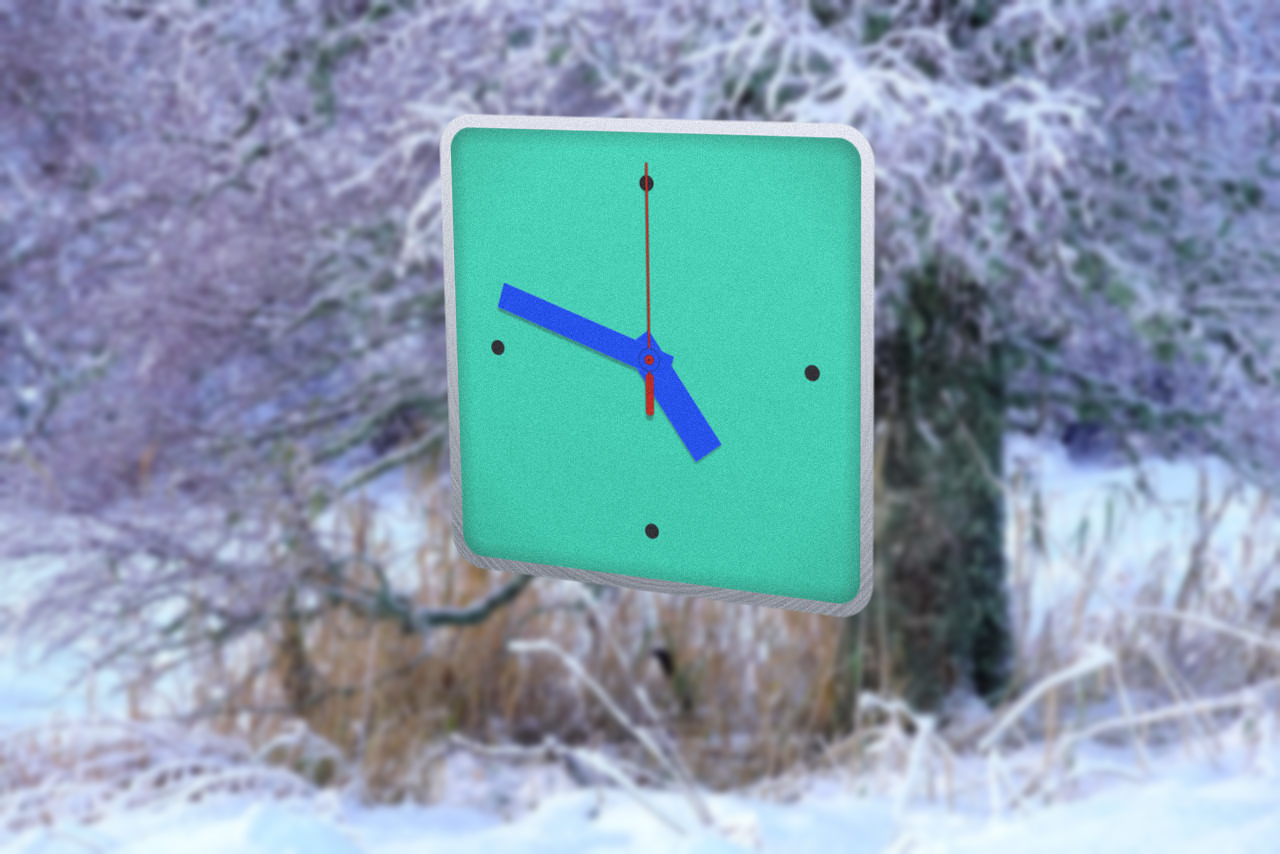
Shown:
4 h 48 min 00 s
